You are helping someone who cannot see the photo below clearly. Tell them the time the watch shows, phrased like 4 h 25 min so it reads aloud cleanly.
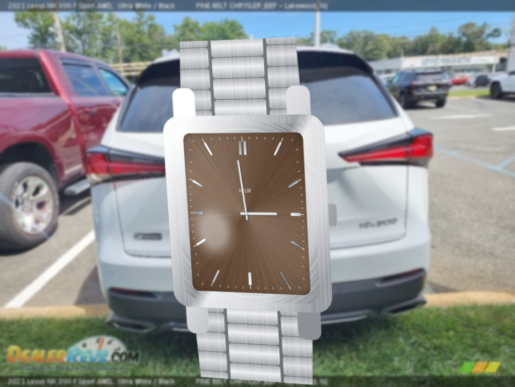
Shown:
2 h 59 min
